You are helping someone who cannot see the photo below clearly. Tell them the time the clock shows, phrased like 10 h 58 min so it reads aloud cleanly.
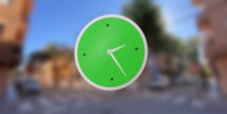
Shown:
2 h 25 min
